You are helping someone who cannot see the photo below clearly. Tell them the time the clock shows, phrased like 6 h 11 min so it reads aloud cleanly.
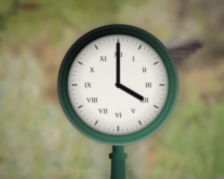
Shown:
4 h 00 min
